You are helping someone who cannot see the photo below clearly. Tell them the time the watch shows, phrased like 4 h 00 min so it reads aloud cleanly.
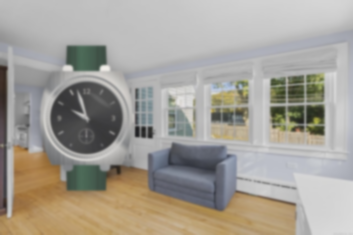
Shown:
9 h 57 min
